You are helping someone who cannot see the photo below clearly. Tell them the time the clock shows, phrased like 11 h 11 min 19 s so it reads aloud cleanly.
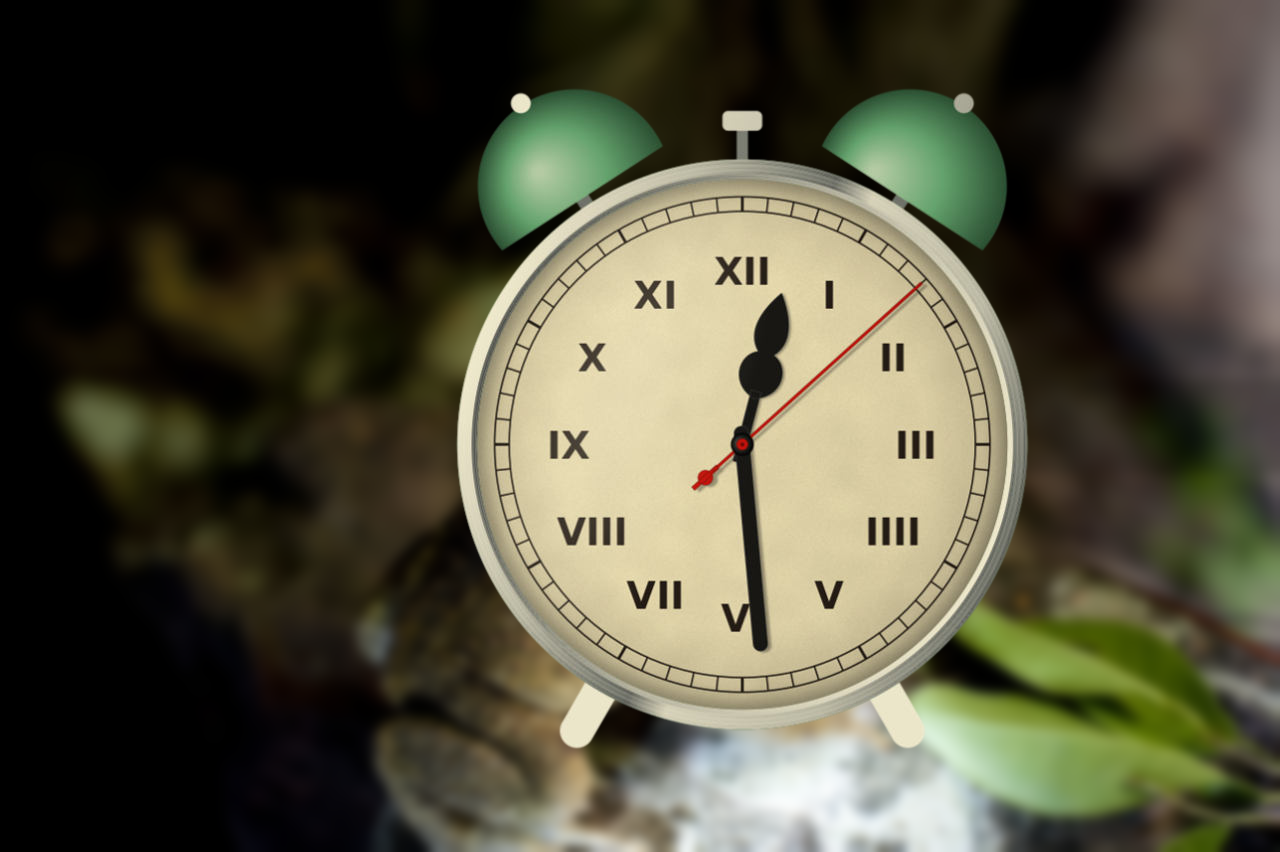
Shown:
12 h 29 min 08 s
